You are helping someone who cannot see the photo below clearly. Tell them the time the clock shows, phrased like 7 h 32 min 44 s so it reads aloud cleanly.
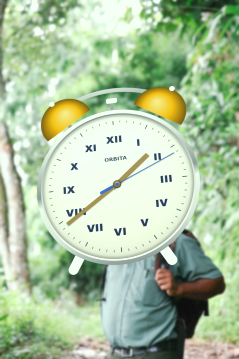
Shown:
1 h 39 min 11 s
